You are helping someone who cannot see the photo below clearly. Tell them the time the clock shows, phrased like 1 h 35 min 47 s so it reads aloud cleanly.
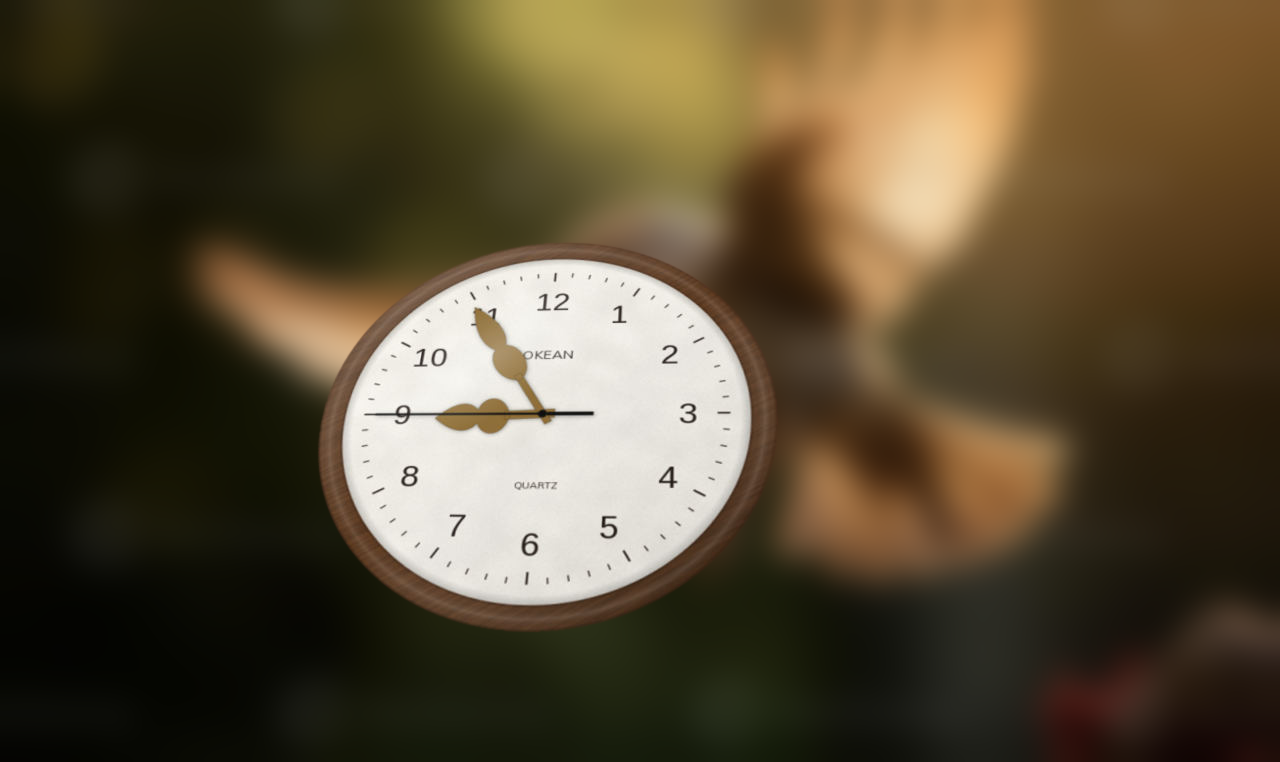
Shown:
8 h 54 min 45 s
